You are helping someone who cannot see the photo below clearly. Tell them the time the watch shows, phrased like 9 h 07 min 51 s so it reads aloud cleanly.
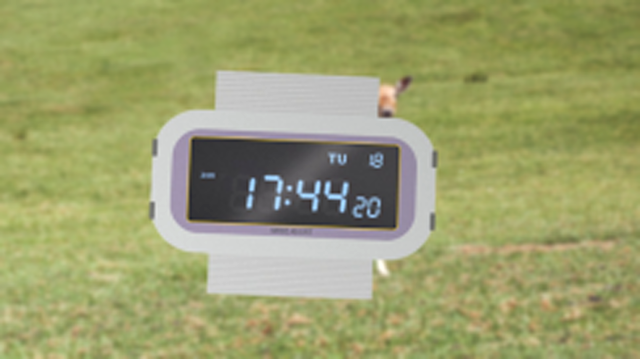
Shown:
17 h 44 min 20 s
